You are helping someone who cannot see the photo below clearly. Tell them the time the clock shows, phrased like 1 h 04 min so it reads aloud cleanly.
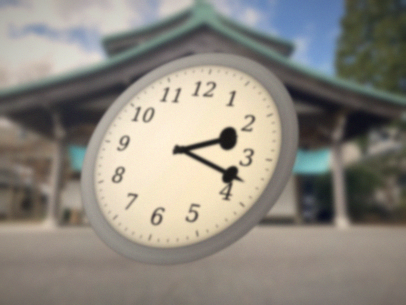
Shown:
2 h 18 min
